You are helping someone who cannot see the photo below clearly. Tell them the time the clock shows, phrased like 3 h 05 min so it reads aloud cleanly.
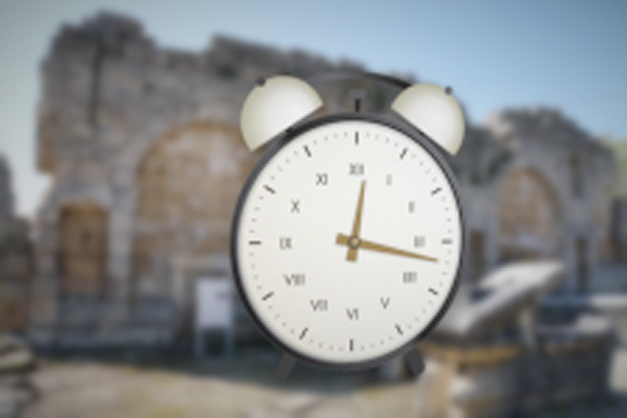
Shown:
12 h 17 min
